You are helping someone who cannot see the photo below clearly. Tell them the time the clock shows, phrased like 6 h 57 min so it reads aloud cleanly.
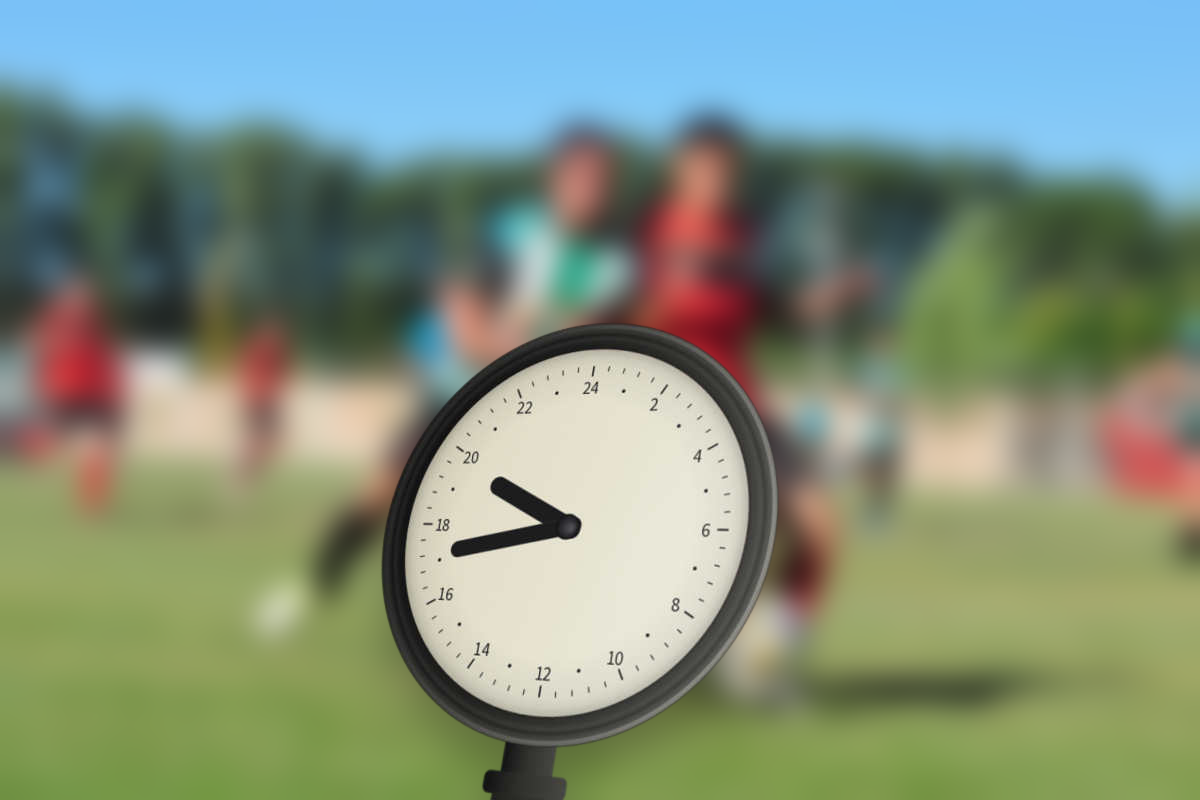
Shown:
19 h 43 min
